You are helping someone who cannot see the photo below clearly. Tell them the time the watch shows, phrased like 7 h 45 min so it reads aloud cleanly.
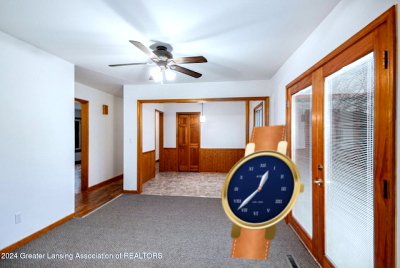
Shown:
12 h 37 min
